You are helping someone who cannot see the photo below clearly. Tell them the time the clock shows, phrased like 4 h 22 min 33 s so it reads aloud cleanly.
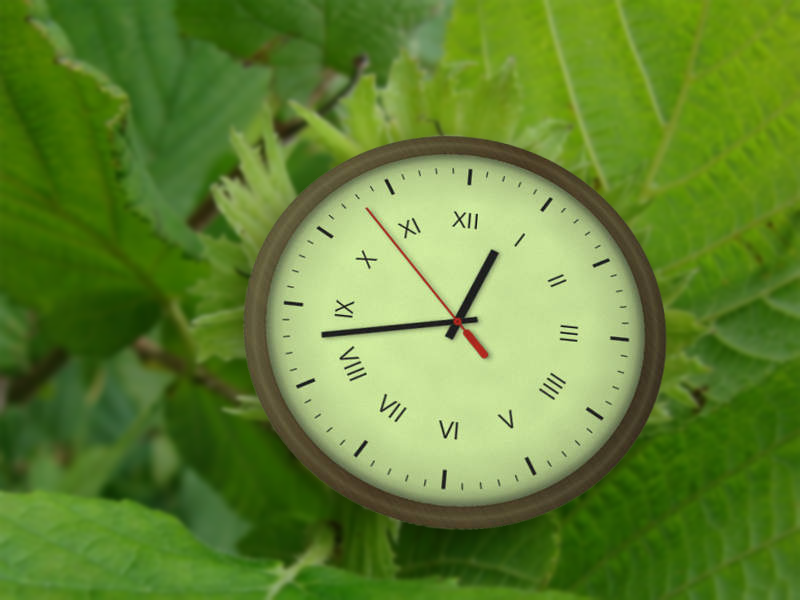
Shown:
12 h 42 min 53 s
